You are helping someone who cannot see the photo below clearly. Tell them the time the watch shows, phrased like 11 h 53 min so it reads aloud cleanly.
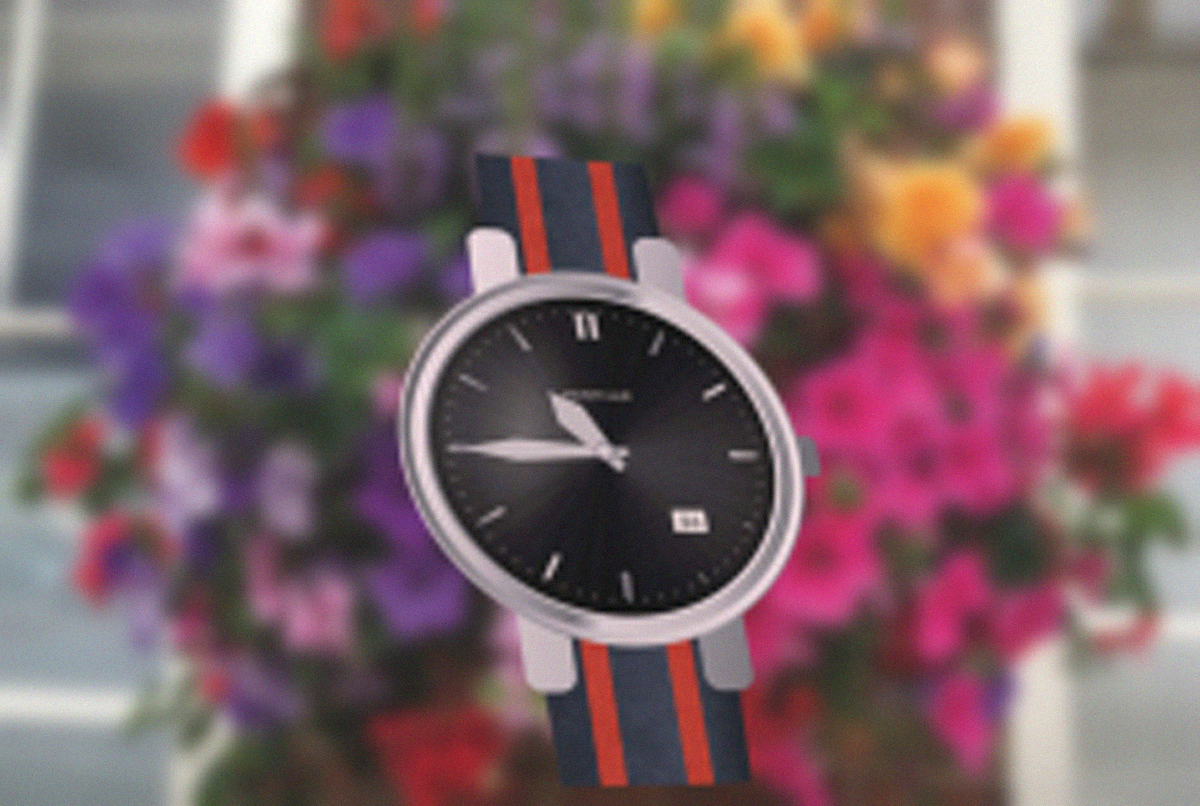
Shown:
10 h 45 min
